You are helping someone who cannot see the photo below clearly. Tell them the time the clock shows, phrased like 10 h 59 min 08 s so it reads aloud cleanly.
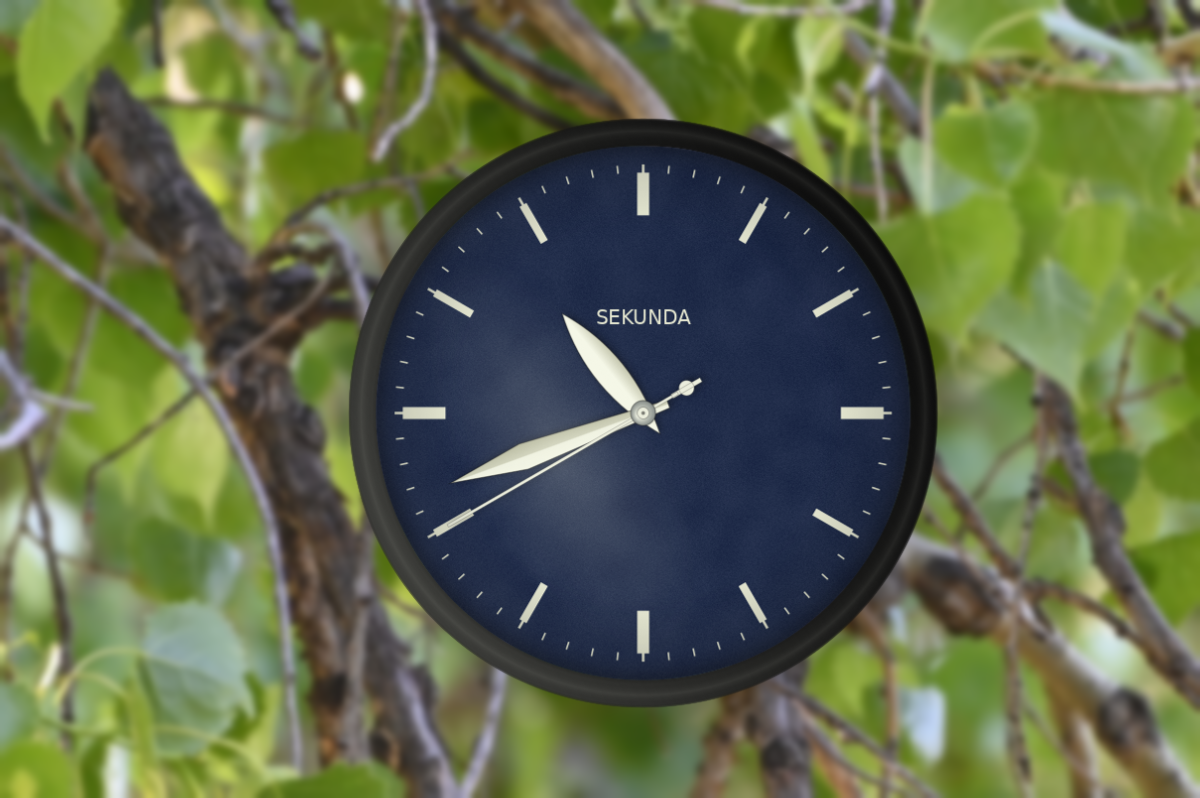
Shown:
10 h 41 min 40 s
